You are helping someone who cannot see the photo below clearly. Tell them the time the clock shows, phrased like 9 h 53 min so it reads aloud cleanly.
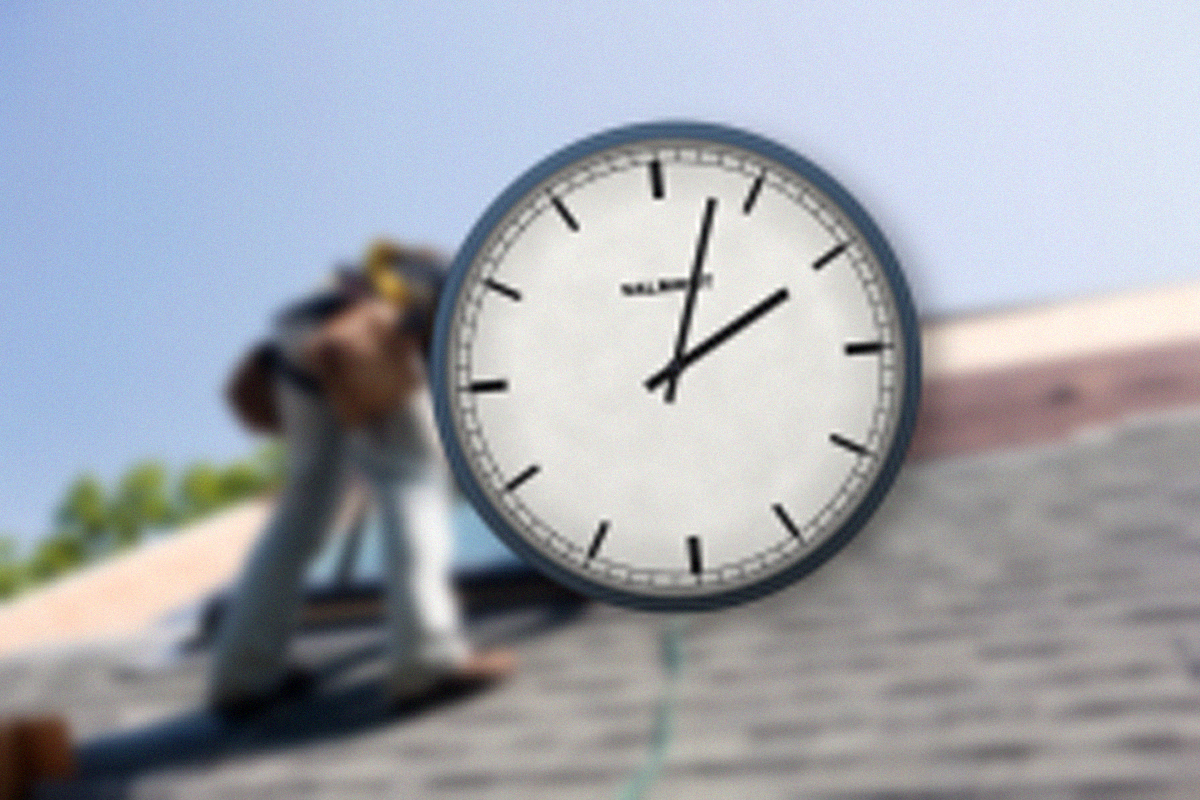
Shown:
2 h 03 min
